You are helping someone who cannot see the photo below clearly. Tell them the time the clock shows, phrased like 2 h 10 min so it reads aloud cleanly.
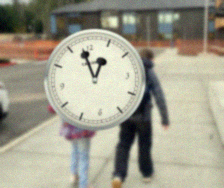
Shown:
12 h 58 min
